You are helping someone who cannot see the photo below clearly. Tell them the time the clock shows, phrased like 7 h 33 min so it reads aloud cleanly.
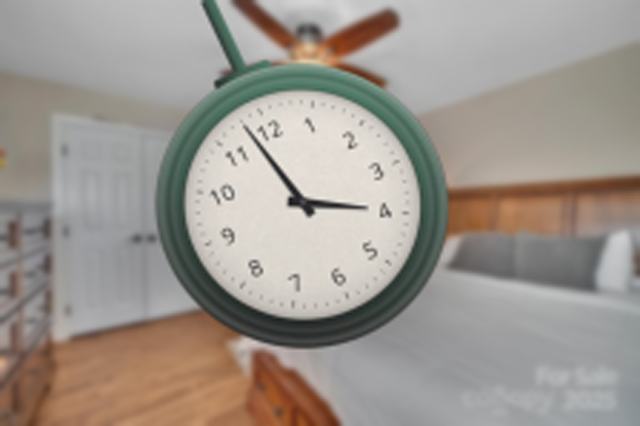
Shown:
3 h 58 min
